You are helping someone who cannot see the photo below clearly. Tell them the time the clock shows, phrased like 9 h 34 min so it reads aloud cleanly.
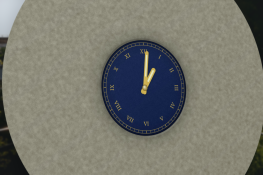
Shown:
1 h 01 min
